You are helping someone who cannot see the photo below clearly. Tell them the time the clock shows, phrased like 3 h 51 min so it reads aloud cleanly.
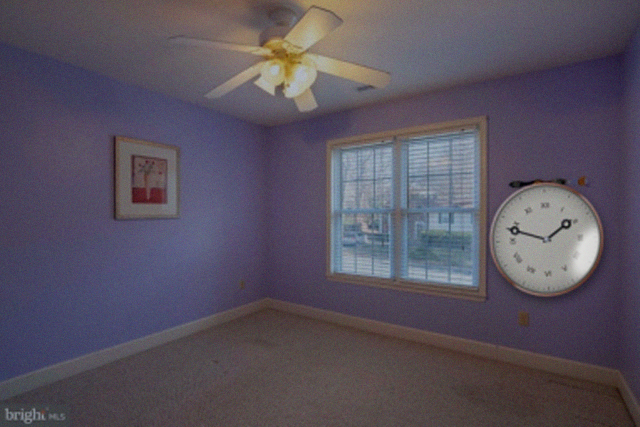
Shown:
1 h 48 min
